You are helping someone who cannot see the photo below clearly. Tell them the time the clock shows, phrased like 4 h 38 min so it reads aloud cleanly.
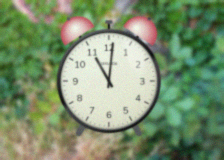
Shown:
11 h 01 min
